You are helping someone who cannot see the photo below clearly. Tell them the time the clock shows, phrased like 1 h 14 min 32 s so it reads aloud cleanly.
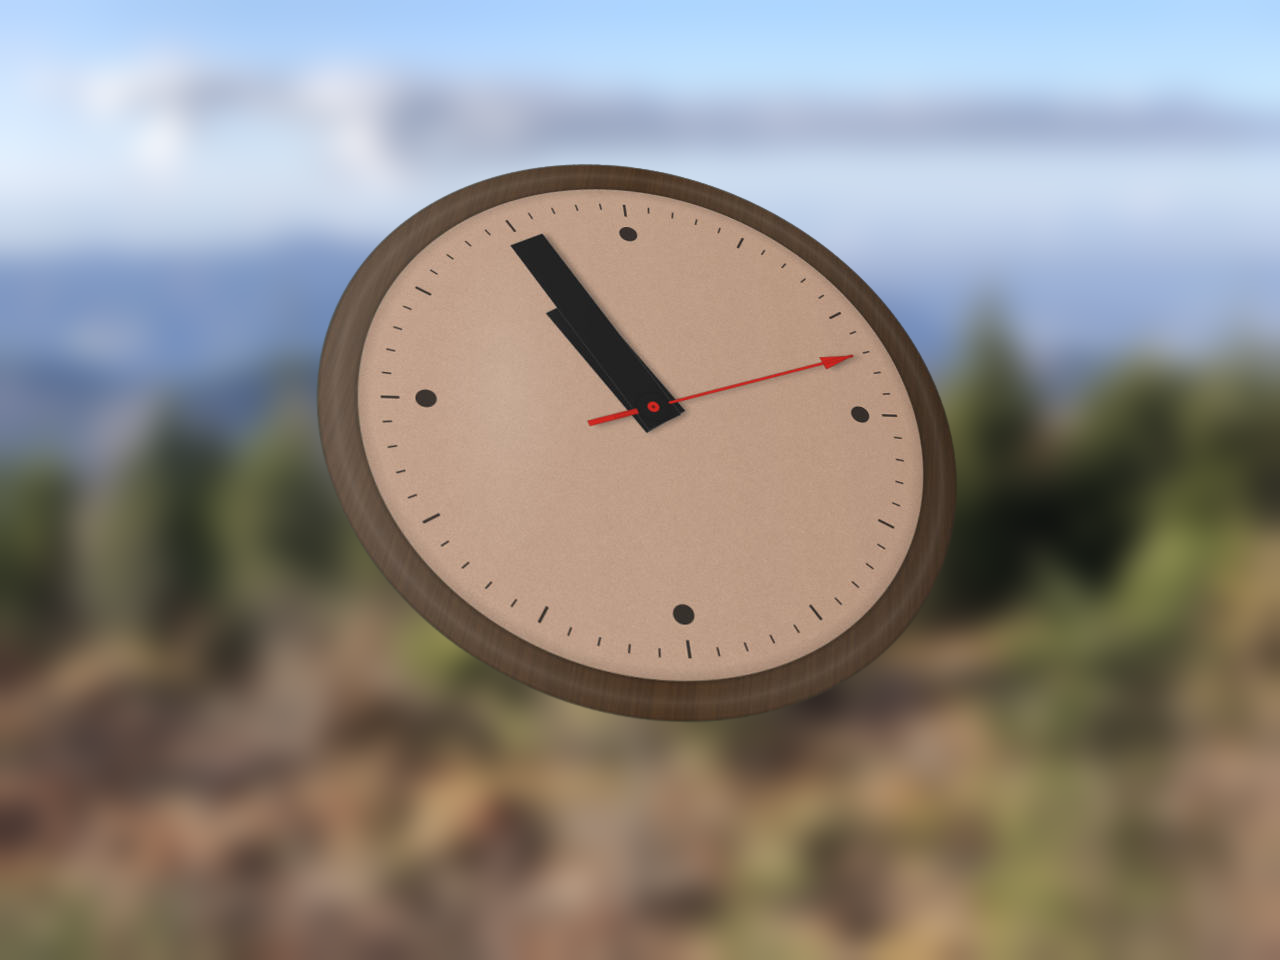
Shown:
10 h 55 min 12 s
